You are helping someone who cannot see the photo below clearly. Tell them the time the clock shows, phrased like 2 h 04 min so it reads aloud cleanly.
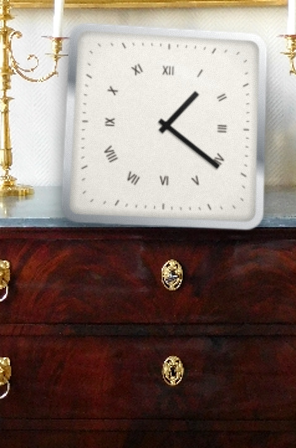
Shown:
1 h 21 min
